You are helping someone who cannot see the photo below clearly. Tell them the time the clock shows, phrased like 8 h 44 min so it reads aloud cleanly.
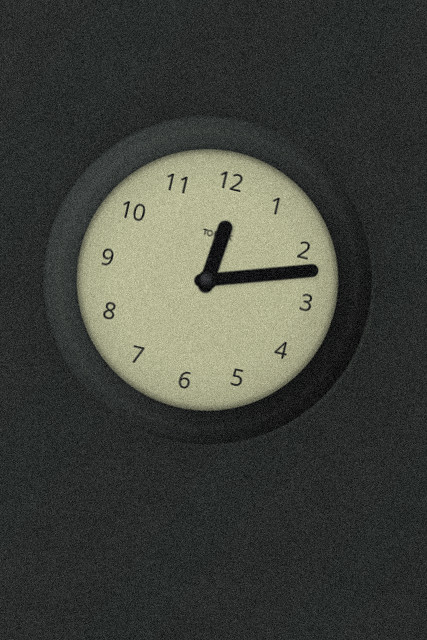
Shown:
12 h 12 min
